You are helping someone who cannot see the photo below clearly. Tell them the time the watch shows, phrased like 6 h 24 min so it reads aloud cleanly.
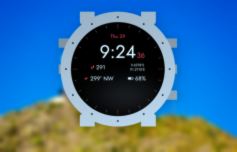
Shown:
9 h 24 min
